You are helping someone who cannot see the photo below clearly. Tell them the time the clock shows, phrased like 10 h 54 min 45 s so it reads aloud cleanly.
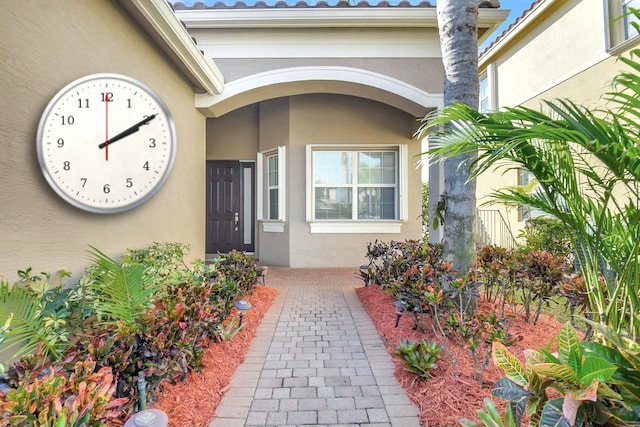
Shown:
2 h 10 min 00 s
